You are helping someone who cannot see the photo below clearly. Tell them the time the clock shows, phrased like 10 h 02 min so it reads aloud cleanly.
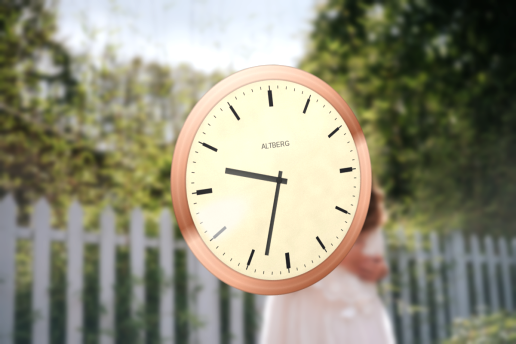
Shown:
9 h 33 min
